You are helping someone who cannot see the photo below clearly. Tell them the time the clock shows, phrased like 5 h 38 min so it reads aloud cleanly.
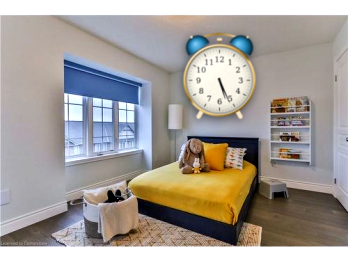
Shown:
5 h 26 min
